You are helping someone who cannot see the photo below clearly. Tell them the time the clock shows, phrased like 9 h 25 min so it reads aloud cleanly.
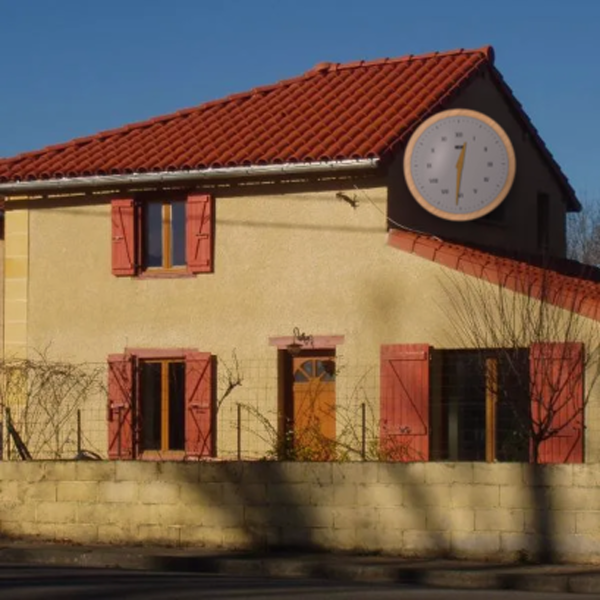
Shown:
12 h 31 min
